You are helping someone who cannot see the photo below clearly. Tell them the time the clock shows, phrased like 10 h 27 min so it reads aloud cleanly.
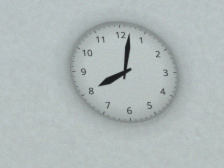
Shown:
8 h 02 min
